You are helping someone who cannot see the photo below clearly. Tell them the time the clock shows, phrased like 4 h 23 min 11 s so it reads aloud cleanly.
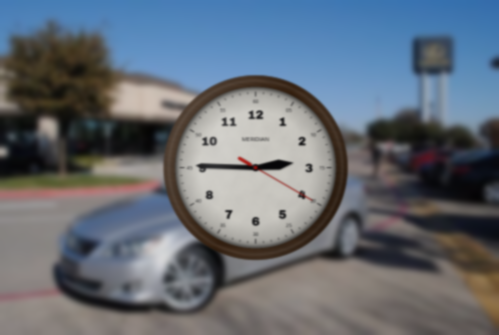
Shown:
2 h 45 min 20 s
